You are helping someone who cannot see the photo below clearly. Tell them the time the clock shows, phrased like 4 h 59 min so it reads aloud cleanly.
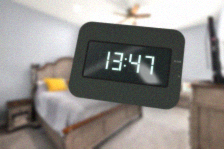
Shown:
13 h 47 min
